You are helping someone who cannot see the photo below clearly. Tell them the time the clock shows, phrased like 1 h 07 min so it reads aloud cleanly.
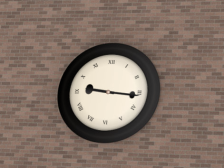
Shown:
9 h 16 min
